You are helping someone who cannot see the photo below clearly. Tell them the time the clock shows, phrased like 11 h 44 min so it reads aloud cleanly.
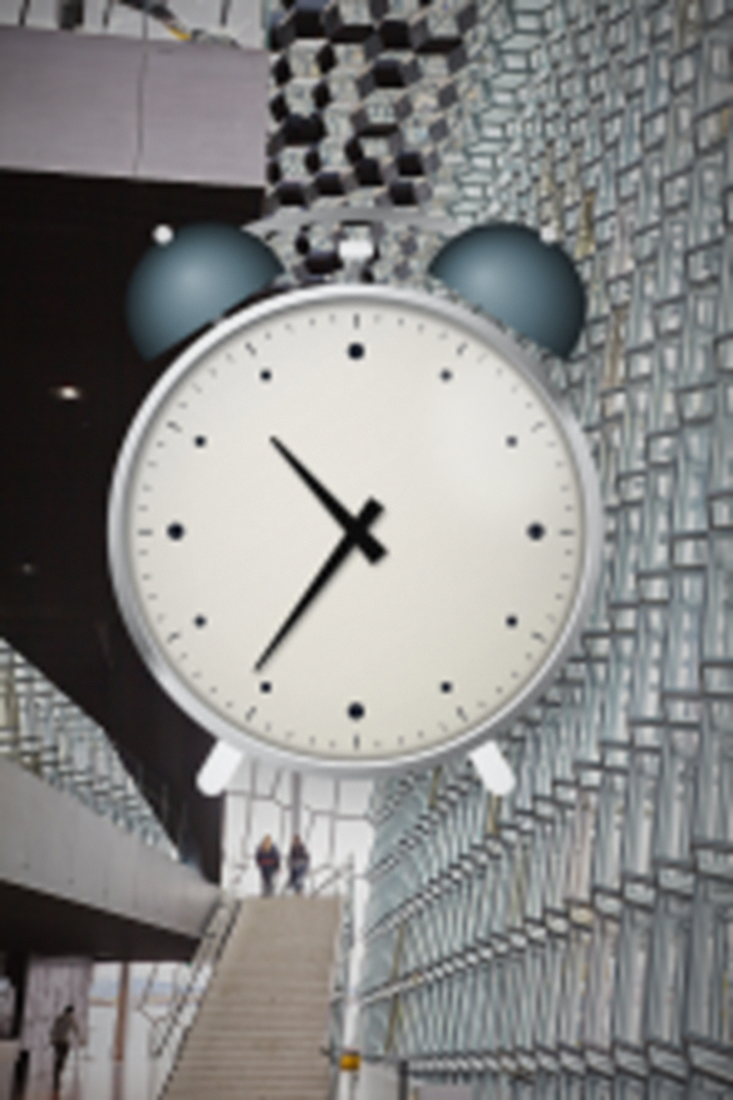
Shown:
10 h 36 min
